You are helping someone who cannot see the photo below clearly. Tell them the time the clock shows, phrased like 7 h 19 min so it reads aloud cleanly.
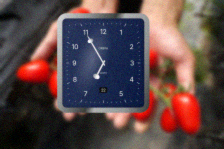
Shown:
6 h 55 min
